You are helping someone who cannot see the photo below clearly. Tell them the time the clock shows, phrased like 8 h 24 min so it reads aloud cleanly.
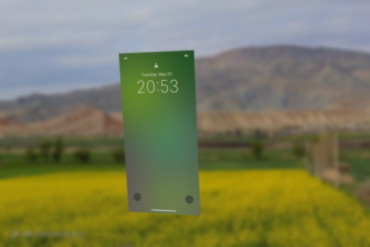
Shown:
20 h 53 min
